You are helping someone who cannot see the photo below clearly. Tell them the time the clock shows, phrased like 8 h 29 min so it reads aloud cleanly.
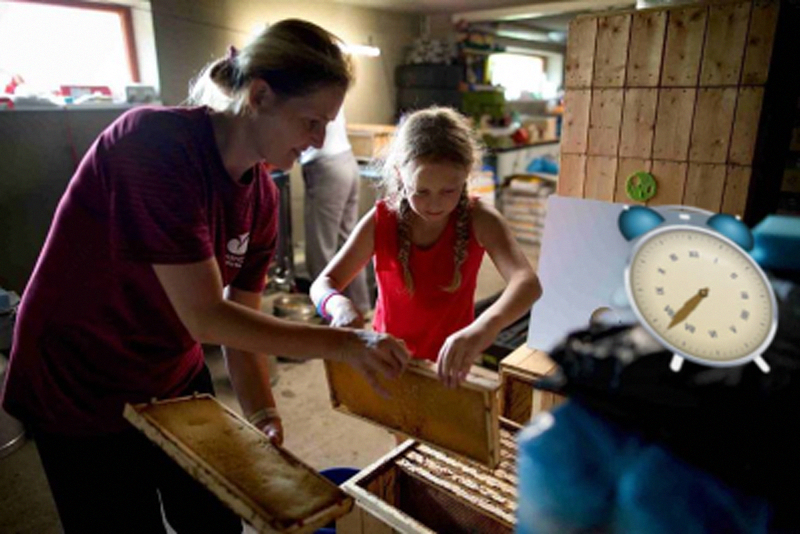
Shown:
7 h 38 min
